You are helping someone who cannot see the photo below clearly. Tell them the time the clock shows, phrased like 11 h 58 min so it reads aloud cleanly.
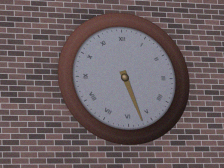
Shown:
5 h 27 min
